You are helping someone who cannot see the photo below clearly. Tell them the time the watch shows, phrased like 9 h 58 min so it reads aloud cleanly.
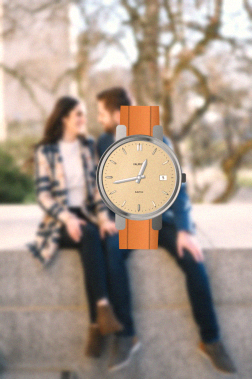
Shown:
12 h 43 min
